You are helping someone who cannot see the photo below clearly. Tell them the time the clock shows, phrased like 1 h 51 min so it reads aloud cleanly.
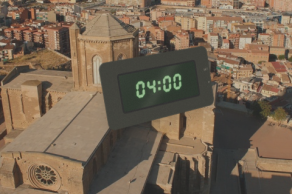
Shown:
4 h 00 min
